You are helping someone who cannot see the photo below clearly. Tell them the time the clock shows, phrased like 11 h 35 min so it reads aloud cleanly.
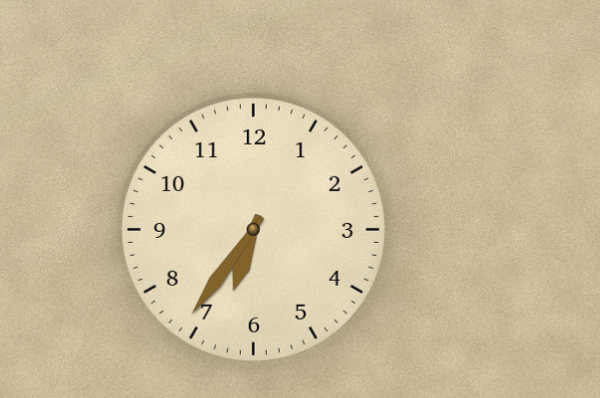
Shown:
6 h 36 min
